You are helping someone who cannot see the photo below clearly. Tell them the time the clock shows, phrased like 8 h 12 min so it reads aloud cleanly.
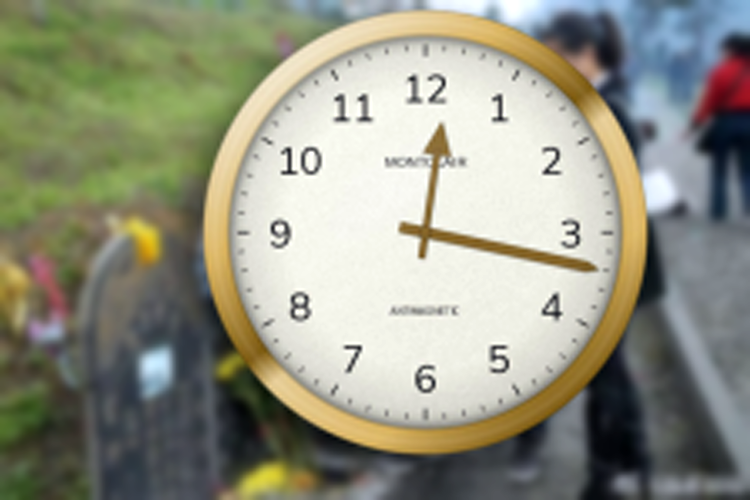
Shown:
12 h 17 min
